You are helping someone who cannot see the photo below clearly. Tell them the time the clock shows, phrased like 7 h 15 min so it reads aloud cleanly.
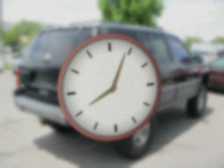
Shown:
8 h 04 min
